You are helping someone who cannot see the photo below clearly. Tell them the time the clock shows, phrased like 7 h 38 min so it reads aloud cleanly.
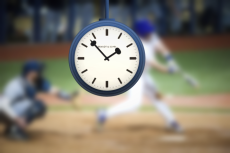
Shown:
1 h 53 min
